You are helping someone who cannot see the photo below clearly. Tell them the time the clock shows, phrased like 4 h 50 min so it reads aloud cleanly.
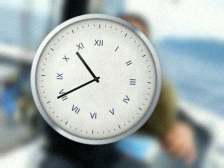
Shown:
10 h 40 min
